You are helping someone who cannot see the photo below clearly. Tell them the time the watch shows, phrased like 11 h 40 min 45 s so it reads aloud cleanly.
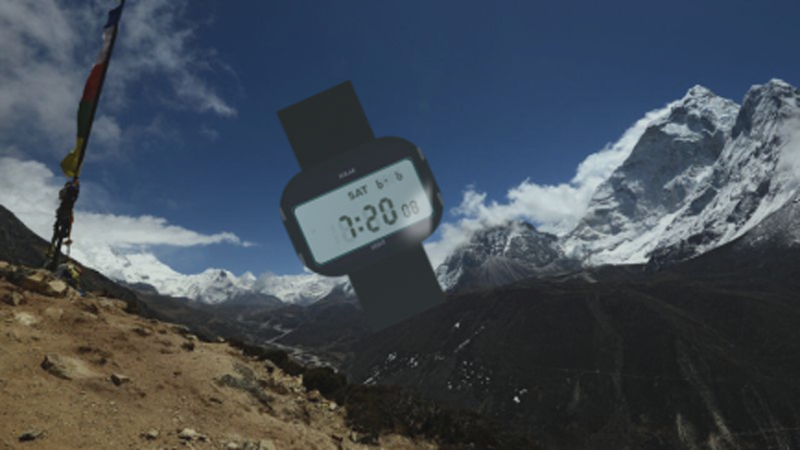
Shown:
7 h 20 min 08 s
